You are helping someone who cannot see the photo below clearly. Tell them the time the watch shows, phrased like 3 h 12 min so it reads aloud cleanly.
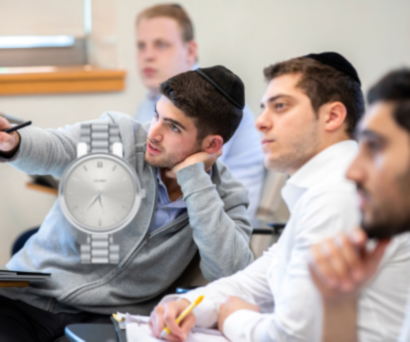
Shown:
5 h 37 min
